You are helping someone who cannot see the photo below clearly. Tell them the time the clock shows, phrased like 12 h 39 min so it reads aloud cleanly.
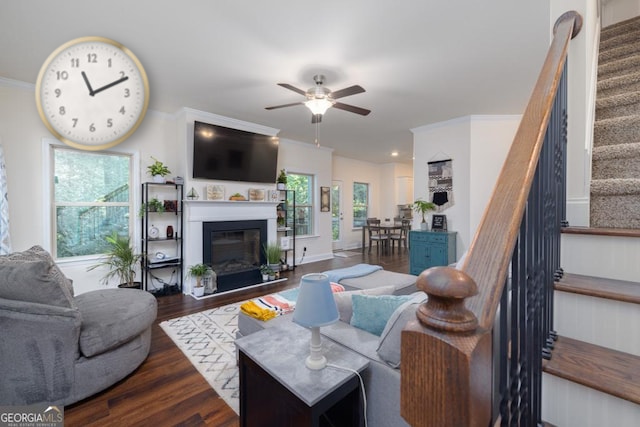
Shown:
11 h 11 min
